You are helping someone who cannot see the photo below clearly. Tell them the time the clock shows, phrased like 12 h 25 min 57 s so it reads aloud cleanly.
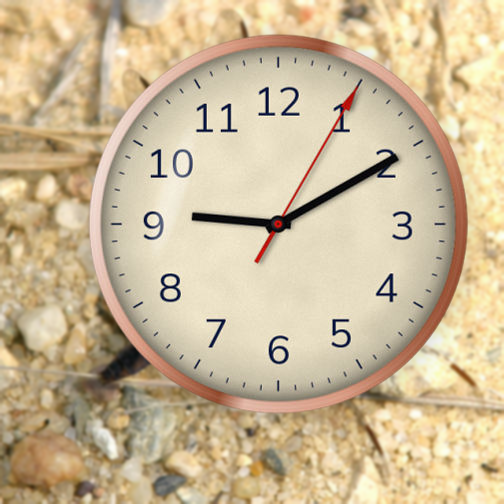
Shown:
9 h 10 min 05 s
